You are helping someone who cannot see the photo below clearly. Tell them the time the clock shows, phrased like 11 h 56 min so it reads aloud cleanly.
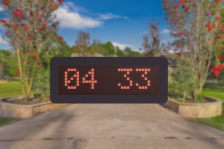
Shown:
4 h 33 min
